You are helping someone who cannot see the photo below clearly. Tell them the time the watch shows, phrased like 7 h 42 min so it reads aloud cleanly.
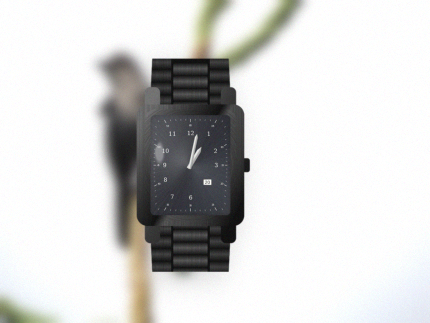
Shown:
1 h 02 min
